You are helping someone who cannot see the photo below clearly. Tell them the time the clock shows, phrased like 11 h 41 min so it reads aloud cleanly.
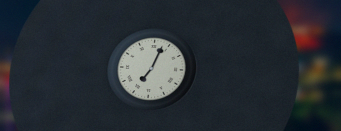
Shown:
7 h 03 min
